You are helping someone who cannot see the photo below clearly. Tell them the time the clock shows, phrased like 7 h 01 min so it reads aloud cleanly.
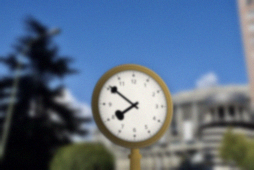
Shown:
7 h 51 min
